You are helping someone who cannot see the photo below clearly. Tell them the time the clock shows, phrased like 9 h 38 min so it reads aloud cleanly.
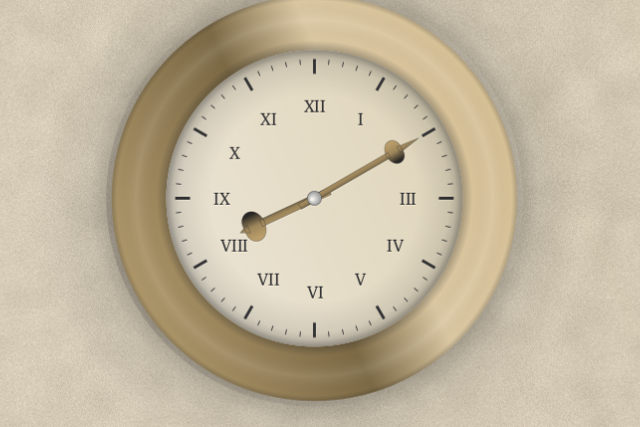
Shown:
8 h 10 min
